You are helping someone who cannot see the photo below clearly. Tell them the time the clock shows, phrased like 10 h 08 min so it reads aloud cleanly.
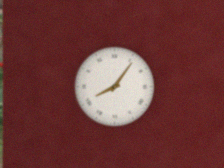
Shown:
8 h 06 min
